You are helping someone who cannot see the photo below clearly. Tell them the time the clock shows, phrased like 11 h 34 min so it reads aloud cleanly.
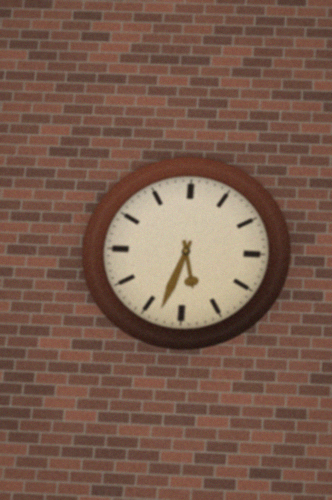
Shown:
5 h 33 min
